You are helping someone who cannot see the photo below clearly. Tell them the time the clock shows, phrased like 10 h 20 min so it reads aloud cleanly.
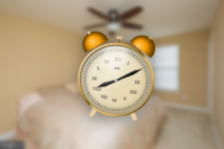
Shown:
8 h 10 min
